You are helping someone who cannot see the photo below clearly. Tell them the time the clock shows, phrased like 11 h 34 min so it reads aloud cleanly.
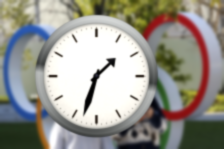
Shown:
1 h 33 min
